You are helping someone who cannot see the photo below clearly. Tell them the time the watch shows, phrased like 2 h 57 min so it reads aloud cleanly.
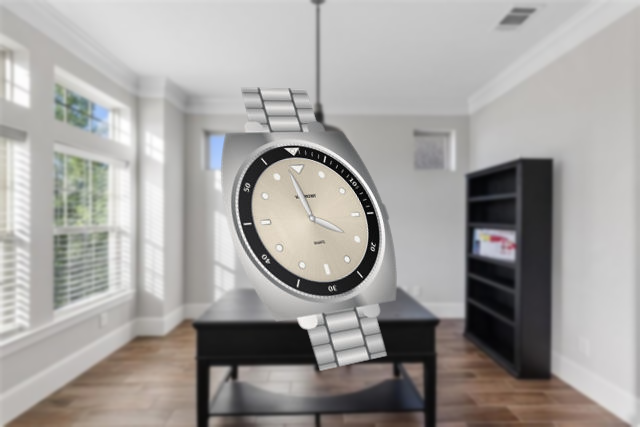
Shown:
3 h 58 min
